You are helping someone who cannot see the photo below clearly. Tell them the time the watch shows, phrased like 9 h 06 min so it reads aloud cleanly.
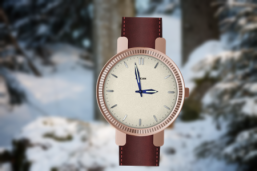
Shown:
2 h 58 min
